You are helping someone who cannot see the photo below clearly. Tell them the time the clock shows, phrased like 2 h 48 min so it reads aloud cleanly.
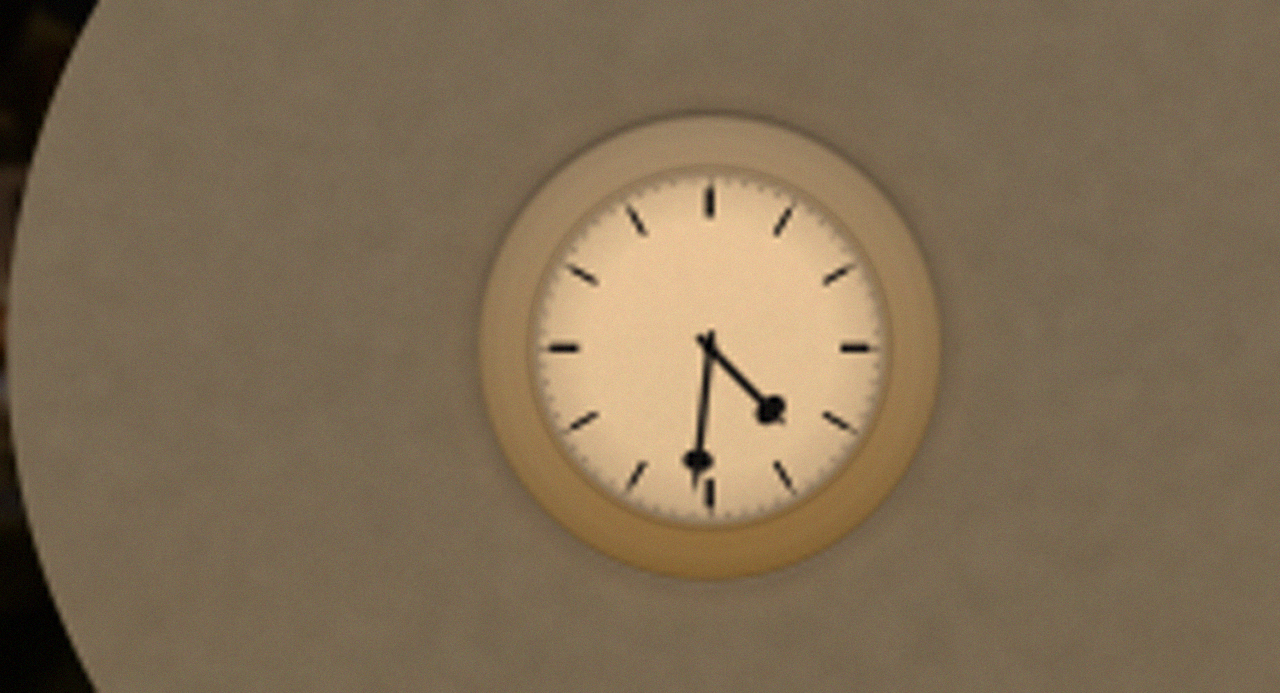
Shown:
4 h 31 min
